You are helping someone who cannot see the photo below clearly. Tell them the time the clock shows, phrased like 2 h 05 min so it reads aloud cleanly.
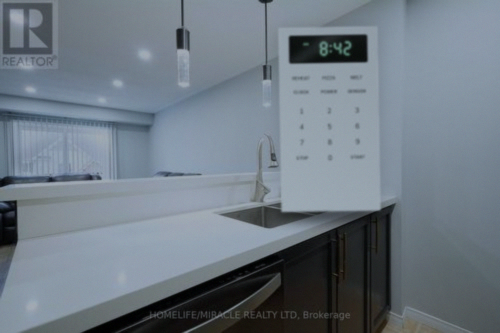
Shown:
8 h 42 min
